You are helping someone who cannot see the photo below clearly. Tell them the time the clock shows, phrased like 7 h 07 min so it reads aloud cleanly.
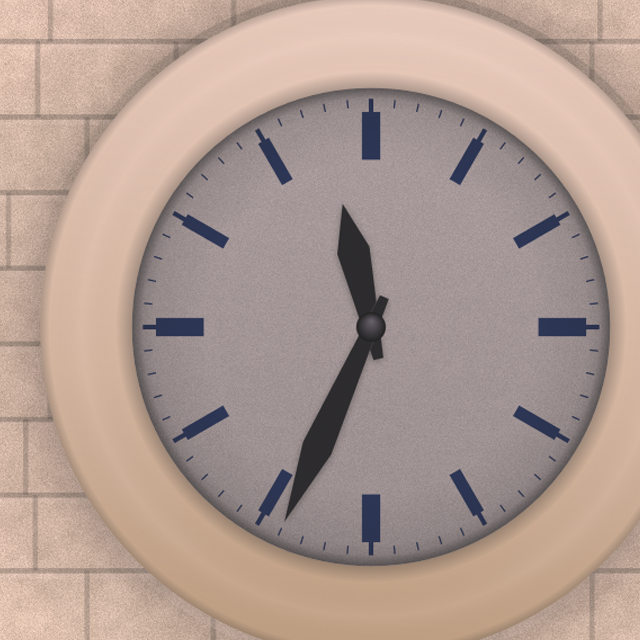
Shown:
11 h 34 min
